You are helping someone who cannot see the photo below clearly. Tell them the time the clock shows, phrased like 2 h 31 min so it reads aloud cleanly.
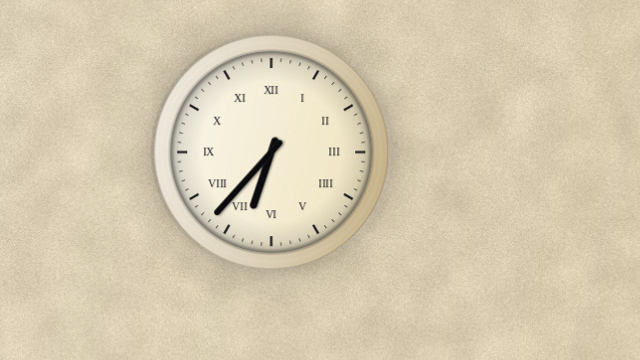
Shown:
6 h 37 min
